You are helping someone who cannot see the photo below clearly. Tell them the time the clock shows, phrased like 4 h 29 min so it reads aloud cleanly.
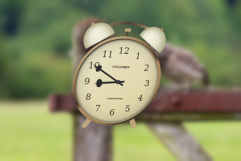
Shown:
8 h 50 min
